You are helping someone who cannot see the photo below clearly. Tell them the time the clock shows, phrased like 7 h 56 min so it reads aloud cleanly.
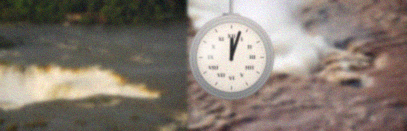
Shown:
12 h 03 min
